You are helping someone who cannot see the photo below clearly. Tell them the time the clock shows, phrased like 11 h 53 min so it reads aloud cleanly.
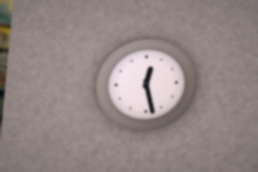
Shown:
12 h 28 min
